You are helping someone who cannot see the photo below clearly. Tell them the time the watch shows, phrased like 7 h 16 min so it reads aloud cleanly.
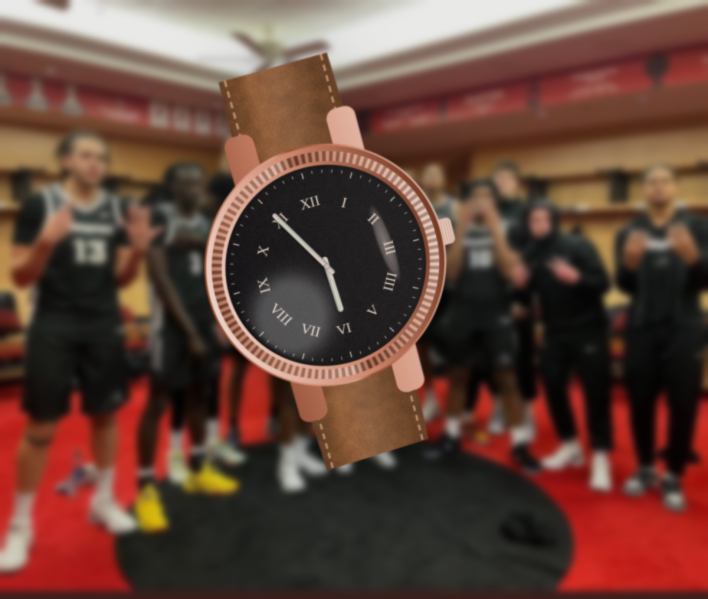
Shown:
5 h 55 min
